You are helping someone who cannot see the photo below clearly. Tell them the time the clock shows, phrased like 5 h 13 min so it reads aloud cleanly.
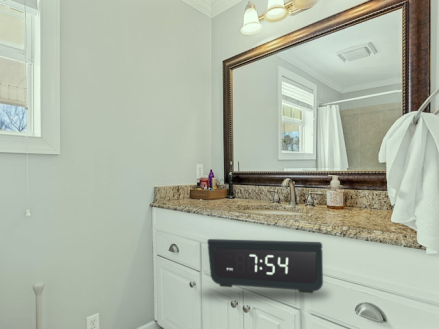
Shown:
7 h 54 min
